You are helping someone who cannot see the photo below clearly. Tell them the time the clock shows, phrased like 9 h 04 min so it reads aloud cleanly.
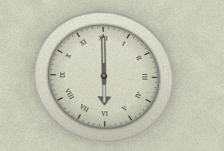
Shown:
6 h 00 min
